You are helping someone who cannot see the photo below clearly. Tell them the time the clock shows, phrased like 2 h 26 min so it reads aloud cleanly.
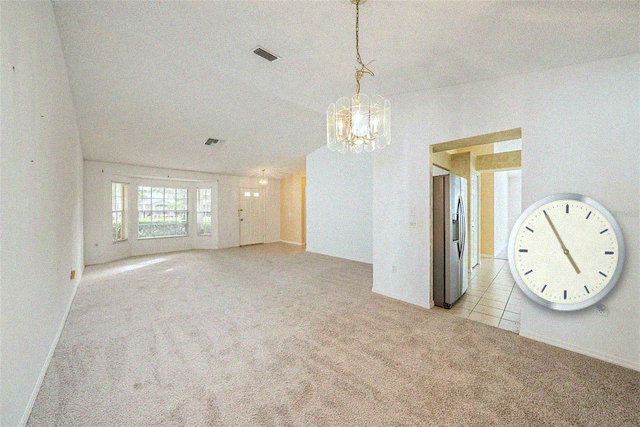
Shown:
4 h 55 min
